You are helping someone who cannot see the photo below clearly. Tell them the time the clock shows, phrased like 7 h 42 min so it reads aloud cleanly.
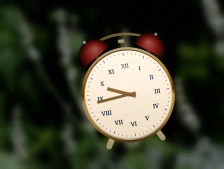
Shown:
9 h 44 min
